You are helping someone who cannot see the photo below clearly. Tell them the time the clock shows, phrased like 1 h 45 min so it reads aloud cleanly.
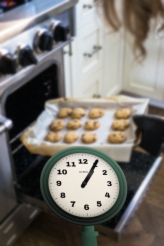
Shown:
1 h 05 min
